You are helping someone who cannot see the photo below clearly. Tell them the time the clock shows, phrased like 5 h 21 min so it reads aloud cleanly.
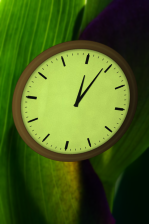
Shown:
12 h 04 min
